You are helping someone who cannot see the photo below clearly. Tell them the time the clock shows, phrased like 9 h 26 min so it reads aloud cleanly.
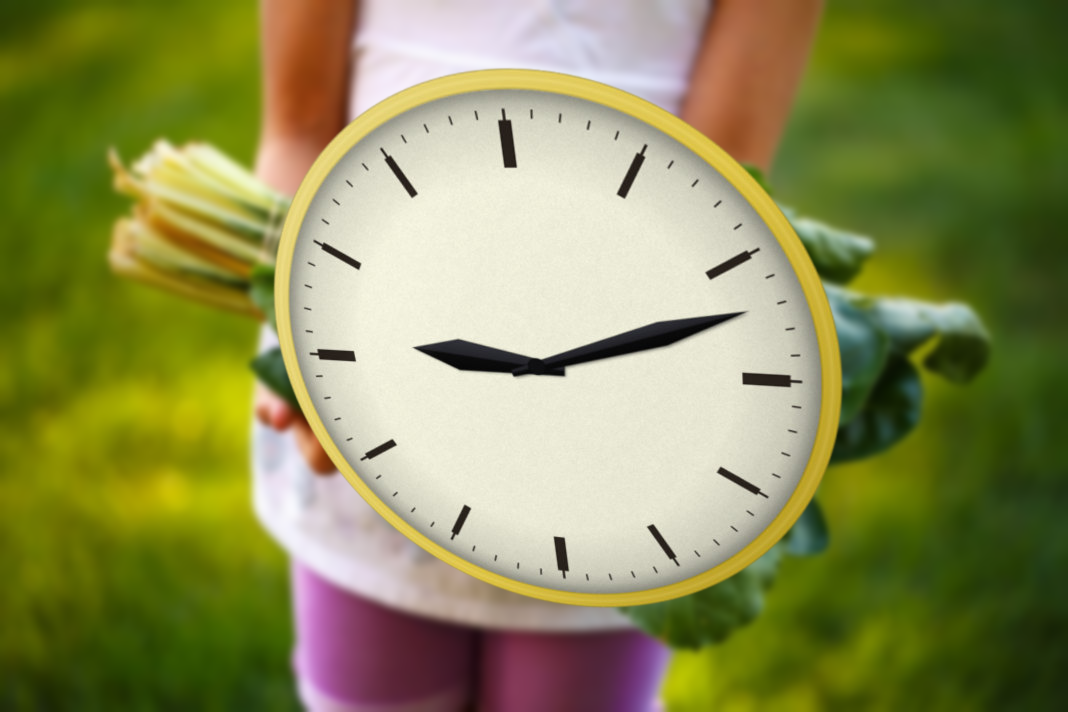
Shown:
9 h 12 min
